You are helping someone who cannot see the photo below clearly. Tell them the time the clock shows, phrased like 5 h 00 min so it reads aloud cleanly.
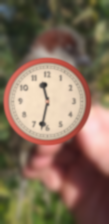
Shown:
11 h 32 min
